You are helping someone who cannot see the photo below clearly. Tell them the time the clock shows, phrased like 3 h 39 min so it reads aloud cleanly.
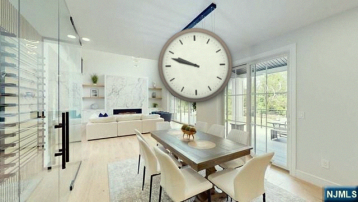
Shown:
9 h 48 min
